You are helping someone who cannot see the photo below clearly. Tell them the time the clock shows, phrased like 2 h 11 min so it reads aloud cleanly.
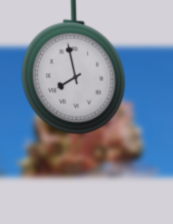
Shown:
7 h 58 min
